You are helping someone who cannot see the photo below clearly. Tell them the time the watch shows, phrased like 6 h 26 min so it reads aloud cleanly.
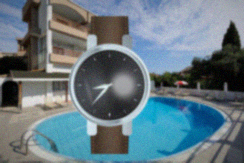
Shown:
8 h 37 min
